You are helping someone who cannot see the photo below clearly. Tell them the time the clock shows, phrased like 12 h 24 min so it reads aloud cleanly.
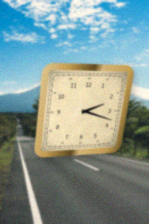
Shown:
2 h 18 min
